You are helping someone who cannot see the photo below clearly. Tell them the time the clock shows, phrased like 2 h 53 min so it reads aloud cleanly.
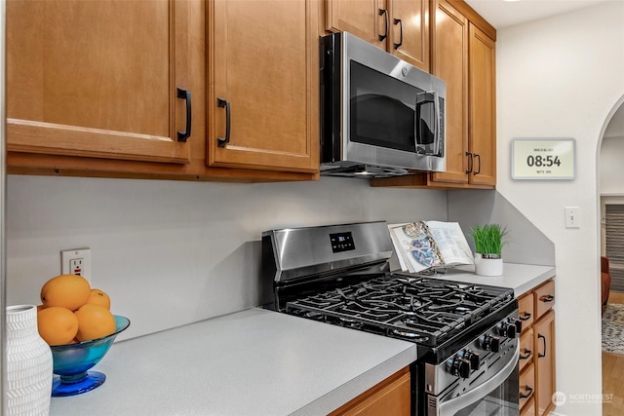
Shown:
8 h 54 min
